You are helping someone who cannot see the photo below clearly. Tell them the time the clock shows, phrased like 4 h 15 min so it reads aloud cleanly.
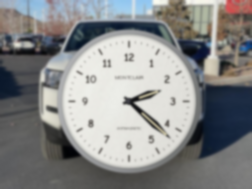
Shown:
2 h 22 min
